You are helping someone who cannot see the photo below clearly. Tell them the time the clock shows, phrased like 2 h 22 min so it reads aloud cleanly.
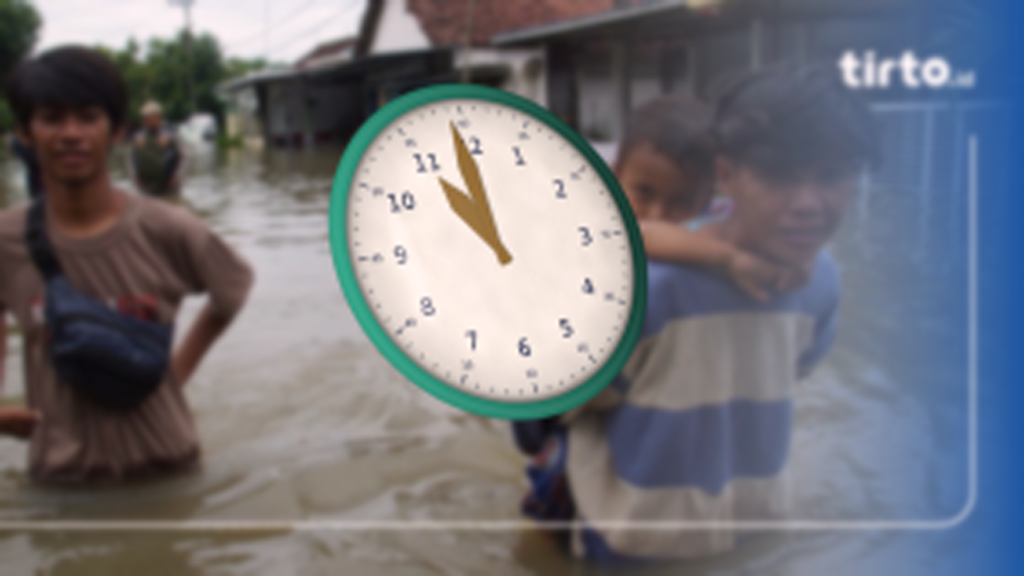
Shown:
10 h 59 min
